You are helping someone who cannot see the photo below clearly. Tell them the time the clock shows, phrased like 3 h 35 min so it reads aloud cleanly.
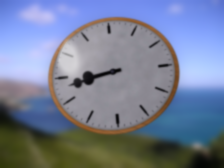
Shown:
8 h 43 min
